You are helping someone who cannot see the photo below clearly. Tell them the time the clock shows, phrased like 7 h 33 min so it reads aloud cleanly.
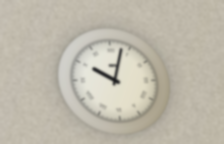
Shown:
10 h 03 min
